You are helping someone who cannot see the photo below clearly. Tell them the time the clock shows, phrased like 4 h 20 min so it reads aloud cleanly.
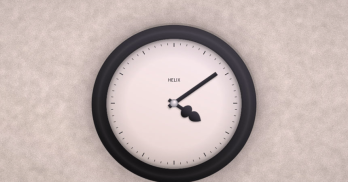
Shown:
4 h 09 min
